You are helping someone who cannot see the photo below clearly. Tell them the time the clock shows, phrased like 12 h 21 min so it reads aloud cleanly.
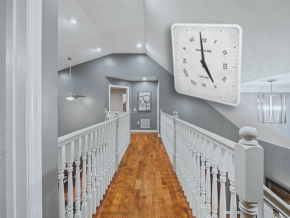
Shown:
4 h 59 min
